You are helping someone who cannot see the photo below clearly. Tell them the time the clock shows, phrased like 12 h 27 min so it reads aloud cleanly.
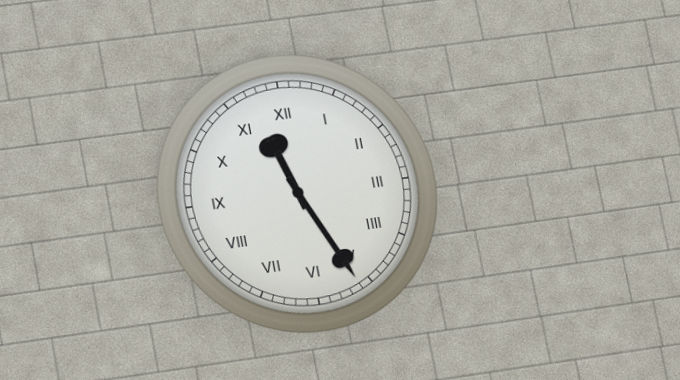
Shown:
11 h 26 min
